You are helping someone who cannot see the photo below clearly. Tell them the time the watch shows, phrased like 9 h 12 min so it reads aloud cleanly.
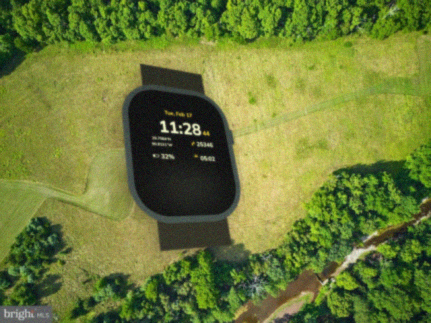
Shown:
11 h 28 min
